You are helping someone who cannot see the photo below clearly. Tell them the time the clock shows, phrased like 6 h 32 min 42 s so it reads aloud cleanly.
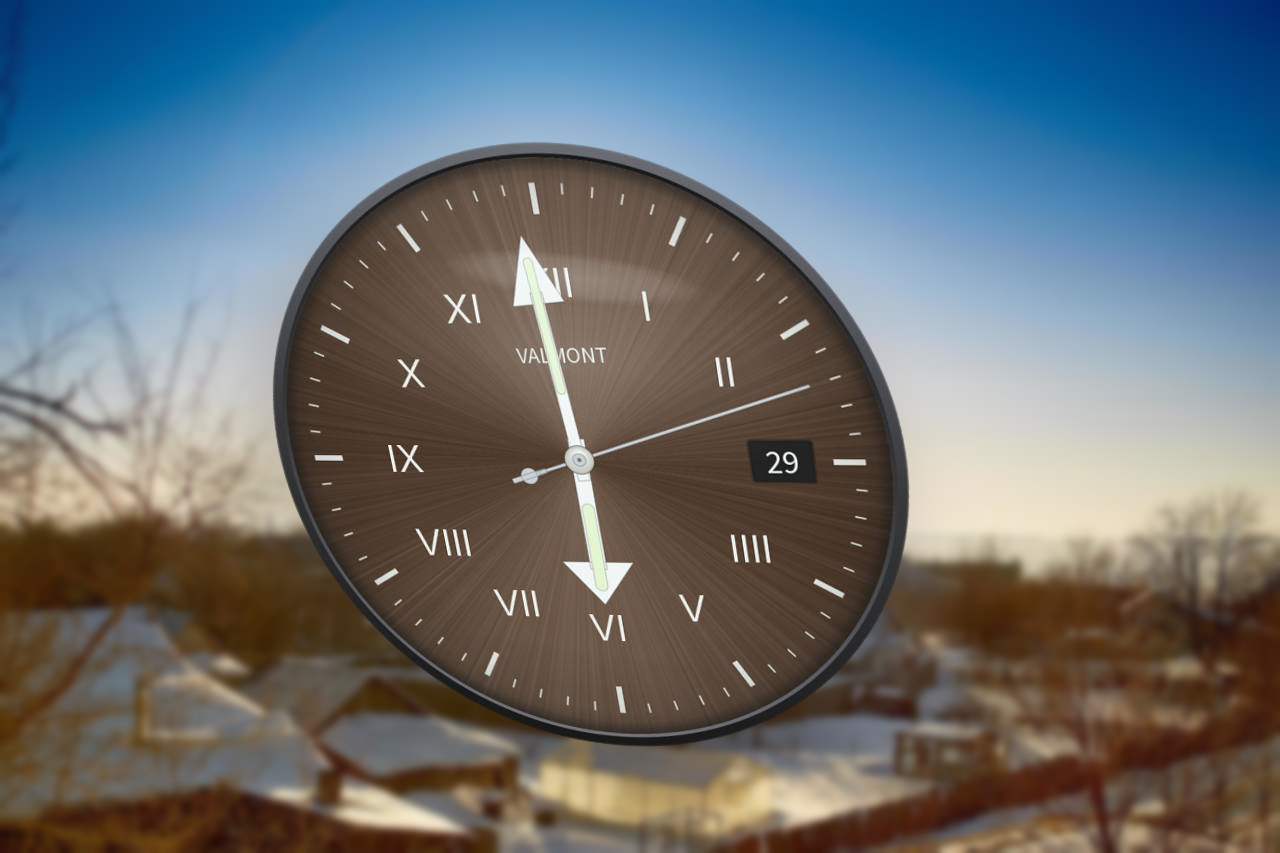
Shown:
5 h 59 min 12 s
